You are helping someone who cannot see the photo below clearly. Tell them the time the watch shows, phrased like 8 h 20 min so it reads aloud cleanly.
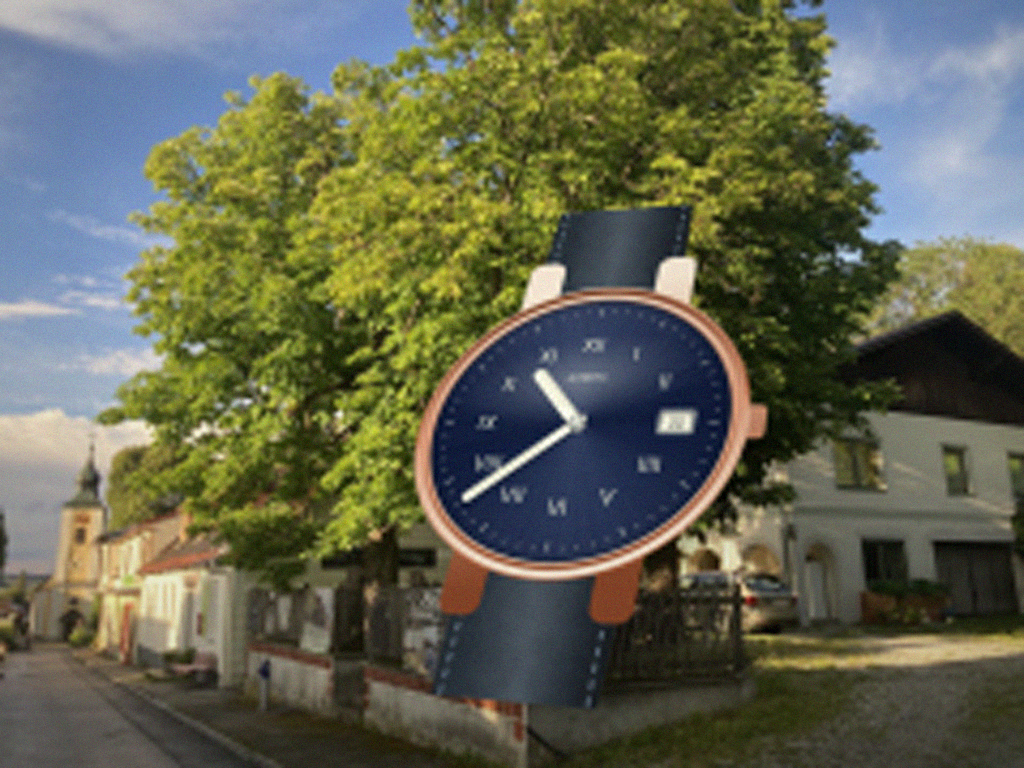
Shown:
10 h 38 min
